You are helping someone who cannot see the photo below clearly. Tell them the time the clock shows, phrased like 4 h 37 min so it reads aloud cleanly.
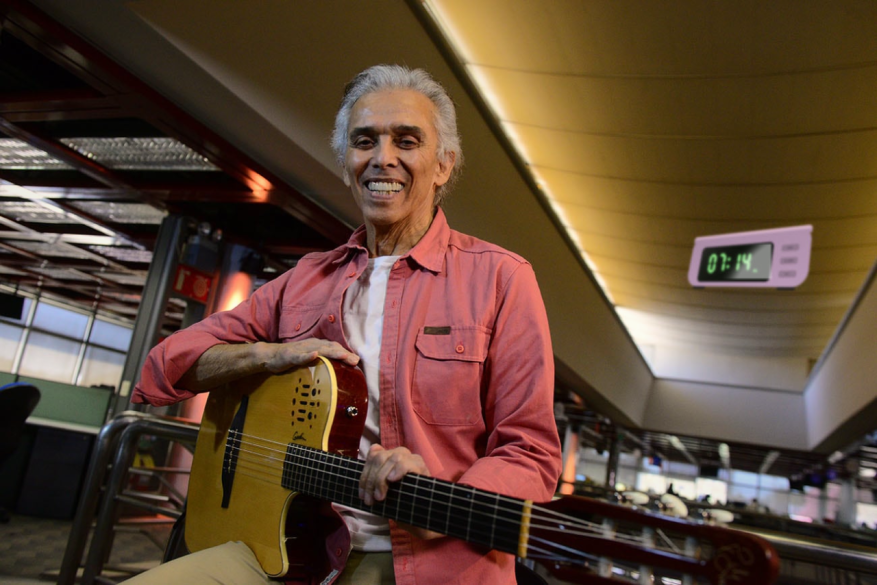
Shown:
7 h 14 min
